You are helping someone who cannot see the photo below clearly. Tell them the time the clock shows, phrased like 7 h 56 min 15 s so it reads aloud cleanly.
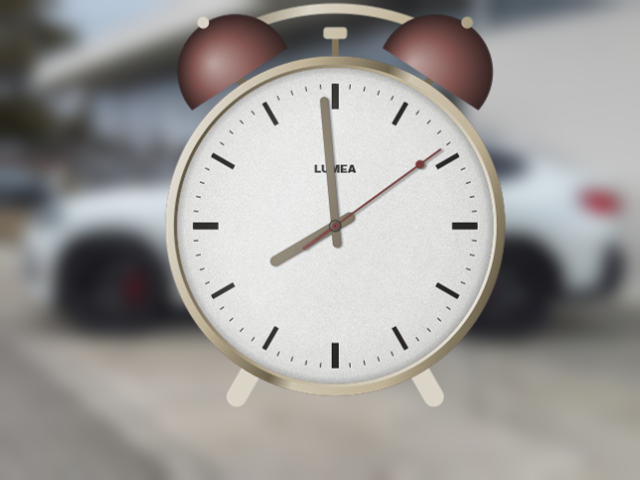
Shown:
7 h 59 min 09 s
